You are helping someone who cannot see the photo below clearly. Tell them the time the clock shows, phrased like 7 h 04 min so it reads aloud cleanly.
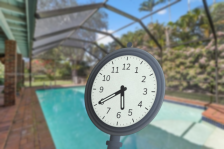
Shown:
5 h 40 min
